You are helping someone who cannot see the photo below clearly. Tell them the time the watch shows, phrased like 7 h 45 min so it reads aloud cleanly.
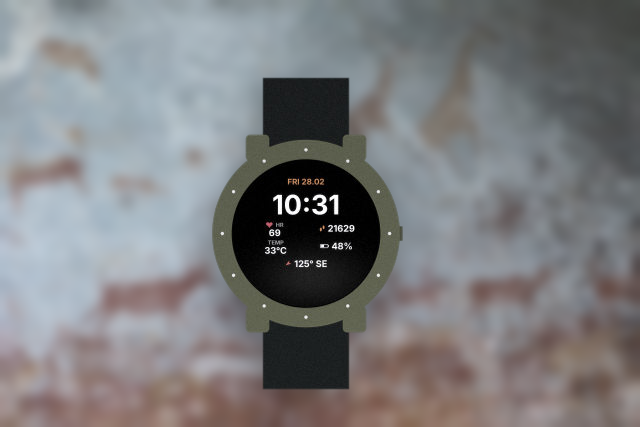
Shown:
10 h 31 min
